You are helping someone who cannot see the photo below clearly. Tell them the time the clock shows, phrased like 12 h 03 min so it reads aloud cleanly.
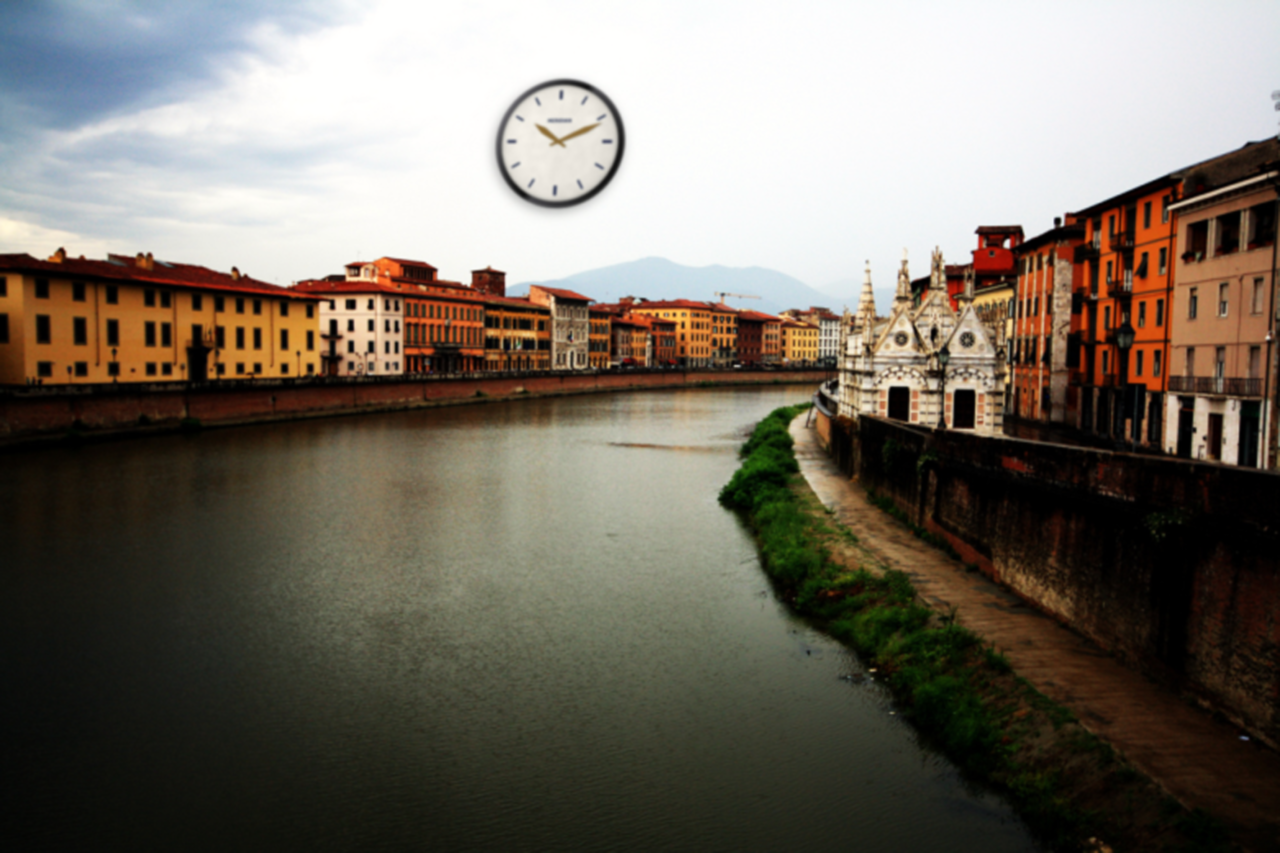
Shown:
10 h 11 min
